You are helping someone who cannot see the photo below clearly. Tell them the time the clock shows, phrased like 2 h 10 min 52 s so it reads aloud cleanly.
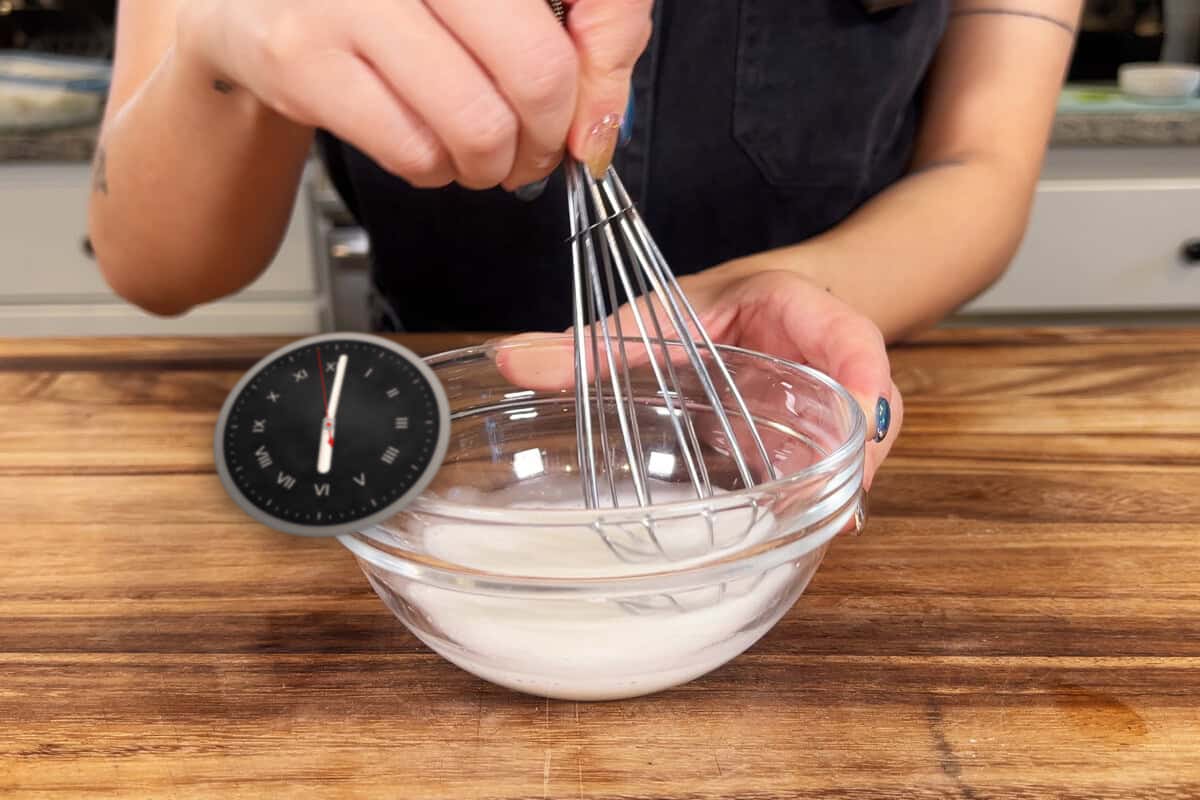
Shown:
6 h 00 min 58 s
